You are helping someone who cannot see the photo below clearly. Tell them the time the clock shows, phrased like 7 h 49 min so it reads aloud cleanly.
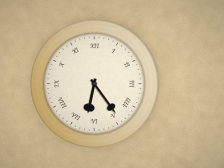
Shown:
6 h 24 min
